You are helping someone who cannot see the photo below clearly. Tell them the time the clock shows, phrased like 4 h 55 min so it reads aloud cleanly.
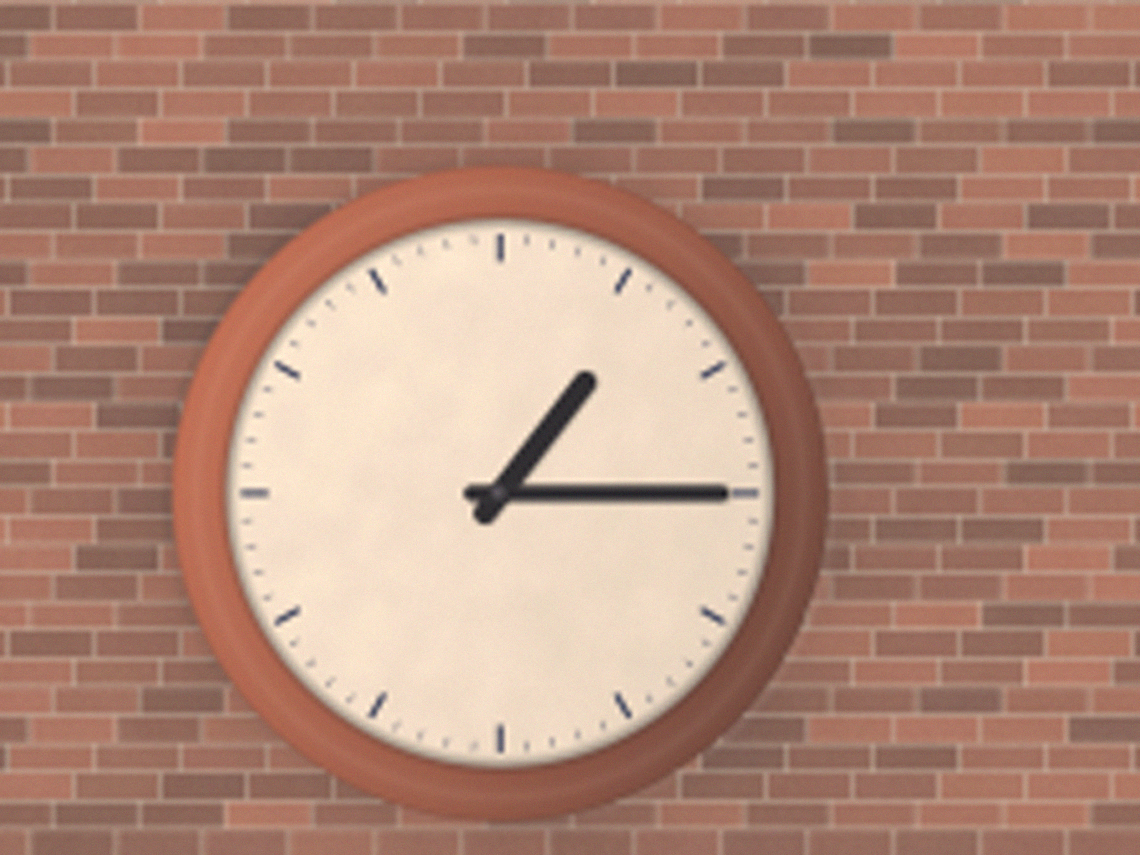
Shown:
1 h 15 min
